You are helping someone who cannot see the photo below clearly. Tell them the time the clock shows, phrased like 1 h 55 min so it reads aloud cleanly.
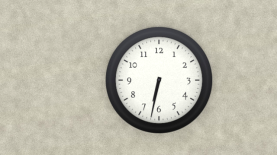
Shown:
6 h 32 min
